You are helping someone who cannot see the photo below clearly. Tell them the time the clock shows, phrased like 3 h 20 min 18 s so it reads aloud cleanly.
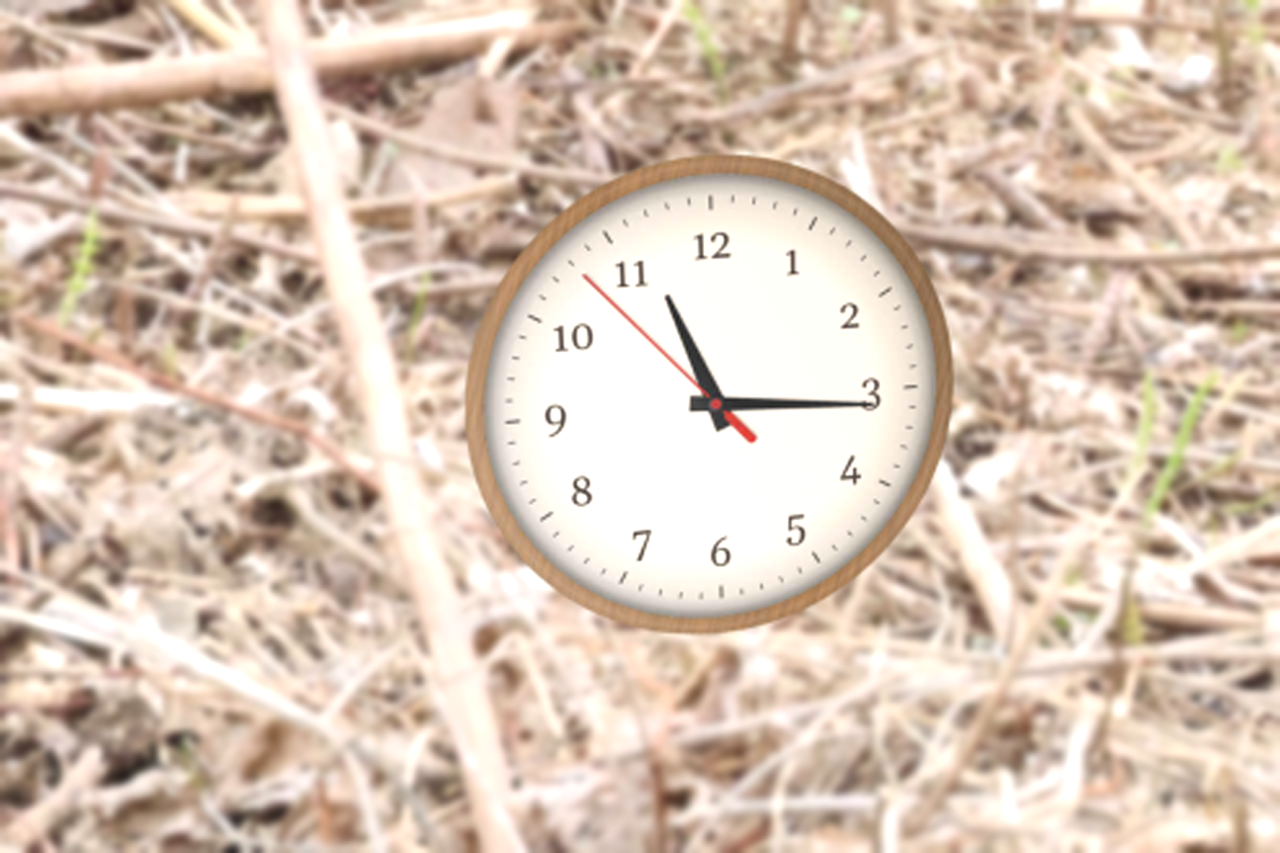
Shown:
11 h 15 min 53 s
